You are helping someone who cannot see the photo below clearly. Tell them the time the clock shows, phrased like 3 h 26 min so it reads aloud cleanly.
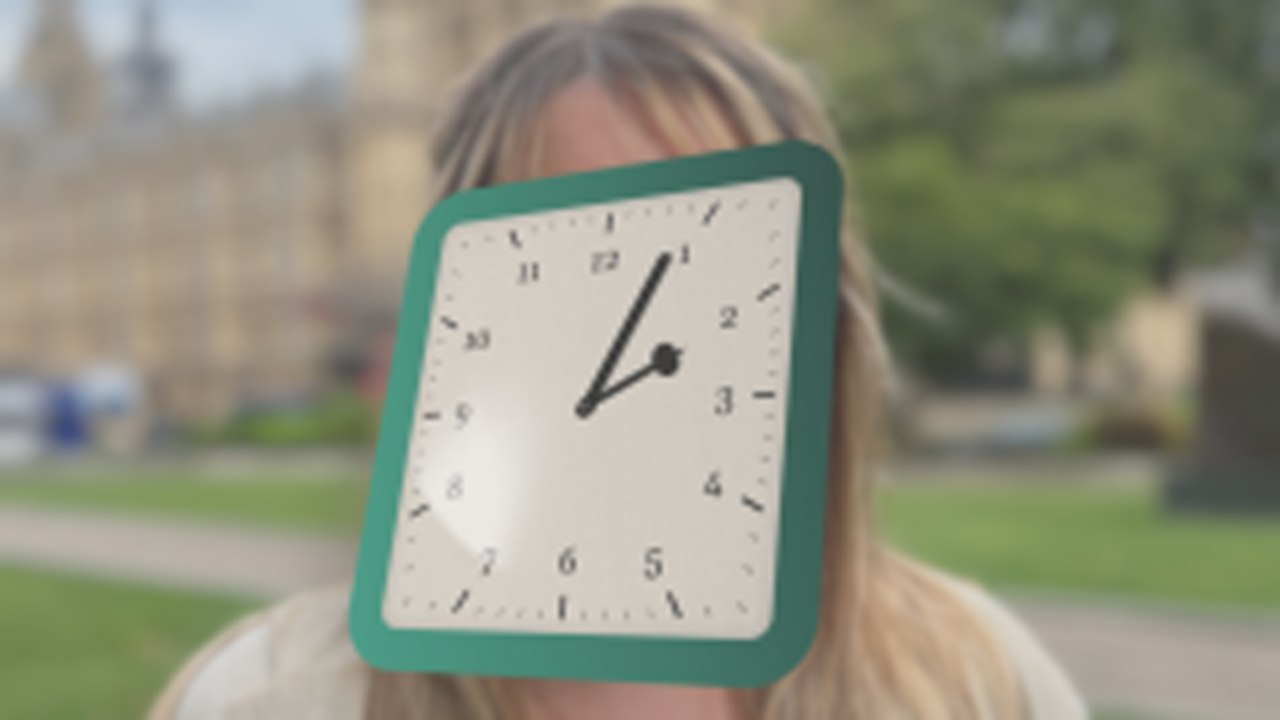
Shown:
2 h 04 min
